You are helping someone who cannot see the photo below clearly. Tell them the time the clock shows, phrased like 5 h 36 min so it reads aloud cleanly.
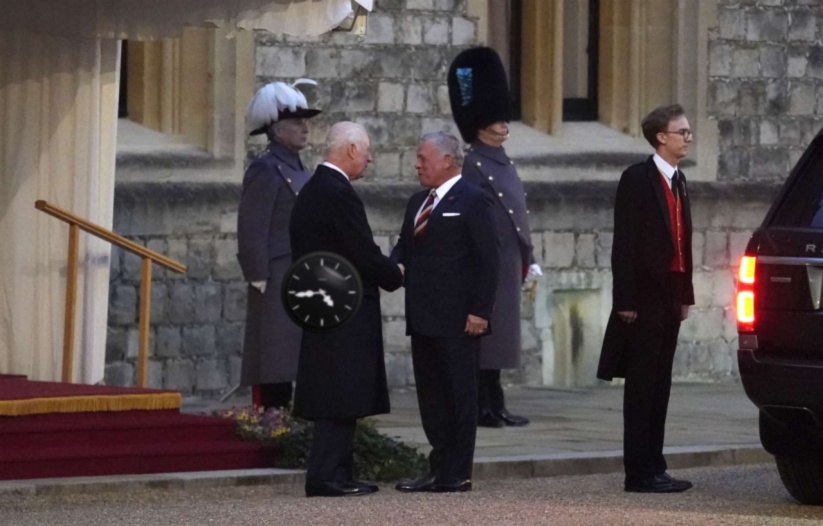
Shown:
4 h 44 min
